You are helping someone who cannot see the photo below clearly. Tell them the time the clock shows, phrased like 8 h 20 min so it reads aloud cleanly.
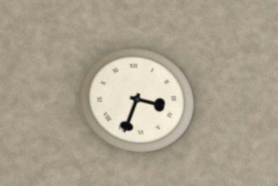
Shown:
3 h 34 min
